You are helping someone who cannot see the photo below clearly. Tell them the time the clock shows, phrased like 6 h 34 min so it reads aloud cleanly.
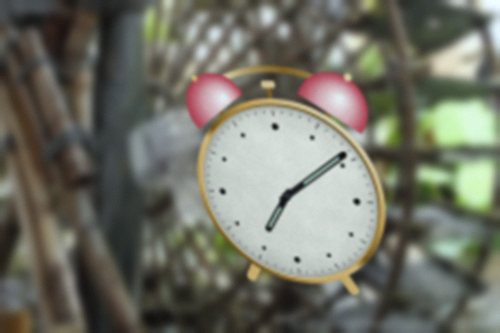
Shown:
7 h 09 min
